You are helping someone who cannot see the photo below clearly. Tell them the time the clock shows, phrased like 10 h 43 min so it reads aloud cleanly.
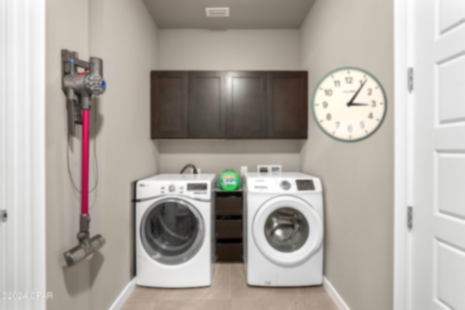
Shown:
3 h 06 min
